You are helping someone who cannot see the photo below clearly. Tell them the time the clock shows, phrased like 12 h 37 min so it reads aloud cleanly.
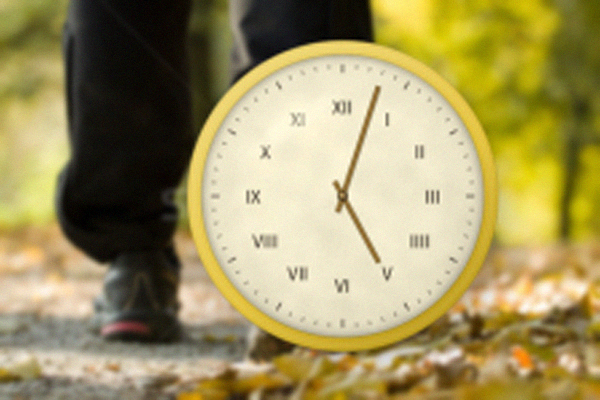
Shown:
5 h 03 min
